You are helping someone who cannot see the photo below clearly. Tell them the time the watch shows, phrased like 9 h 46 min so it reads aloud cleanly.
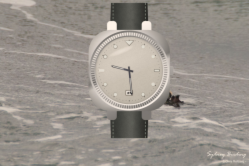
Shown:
9 h 29 min
